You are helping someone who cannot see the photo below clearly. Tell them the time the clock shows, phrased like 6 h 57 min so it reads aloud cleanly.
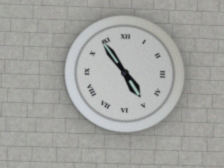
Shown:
4 h 54 min
